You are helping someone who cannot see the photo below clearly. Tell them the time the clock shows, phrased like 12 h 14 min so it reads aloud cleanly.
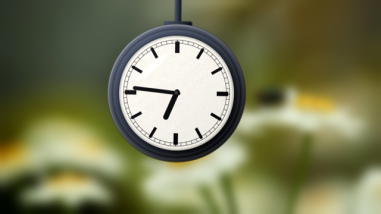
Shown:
6 h 46 min
